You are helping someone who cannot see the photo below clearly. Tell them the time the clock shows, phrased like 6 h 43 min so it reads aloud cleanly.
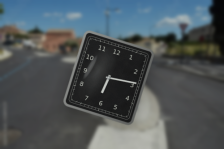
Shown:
6 h 14 min
